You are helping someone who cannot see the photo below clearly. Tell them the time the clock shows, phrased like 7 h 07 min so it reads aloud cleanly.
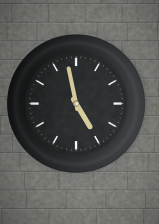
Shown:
4 h 58 min
